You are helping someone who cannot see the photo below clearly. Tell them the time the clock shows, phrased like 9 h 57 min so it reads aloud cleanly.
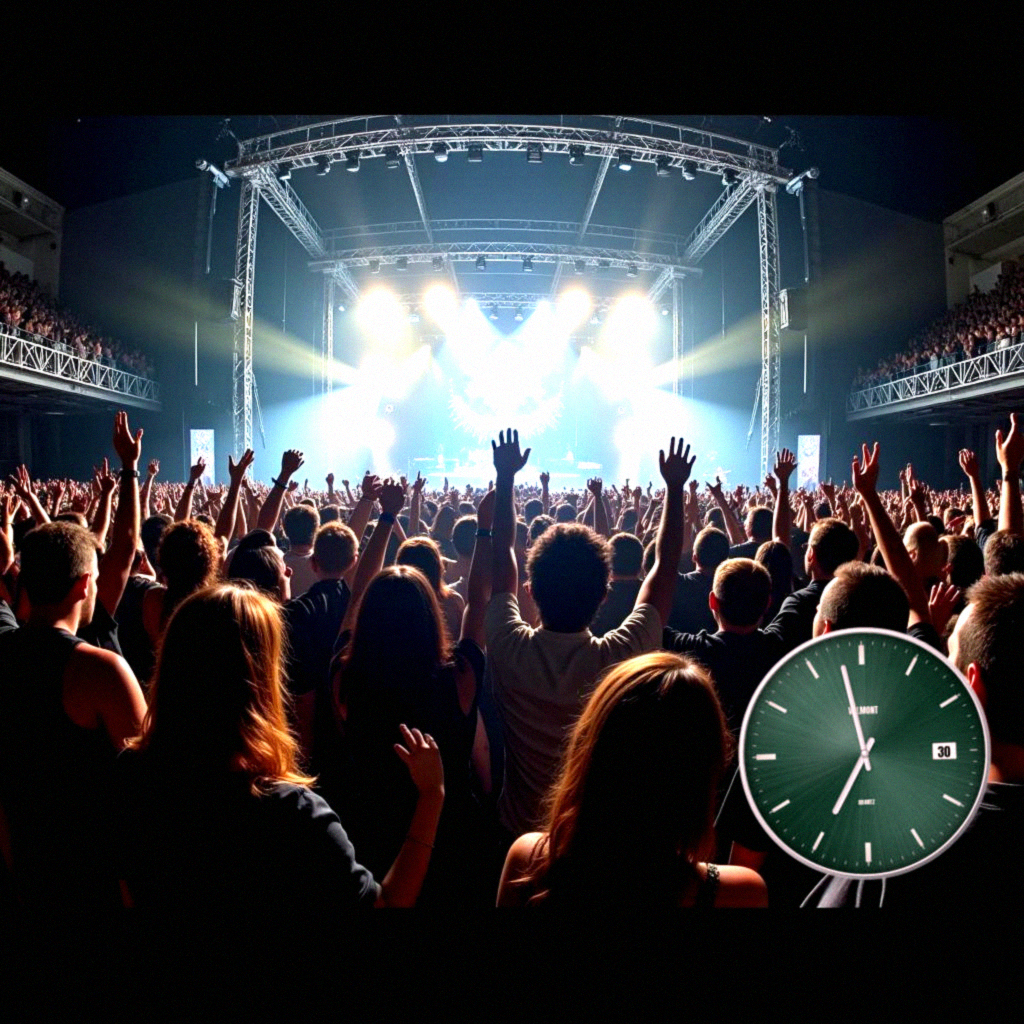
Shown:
6 h 58 min
